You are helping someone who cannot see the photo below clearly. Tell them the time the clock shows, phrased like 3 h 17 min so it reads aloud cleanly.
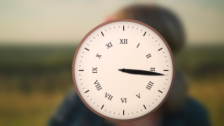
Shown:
3 h 16 min
